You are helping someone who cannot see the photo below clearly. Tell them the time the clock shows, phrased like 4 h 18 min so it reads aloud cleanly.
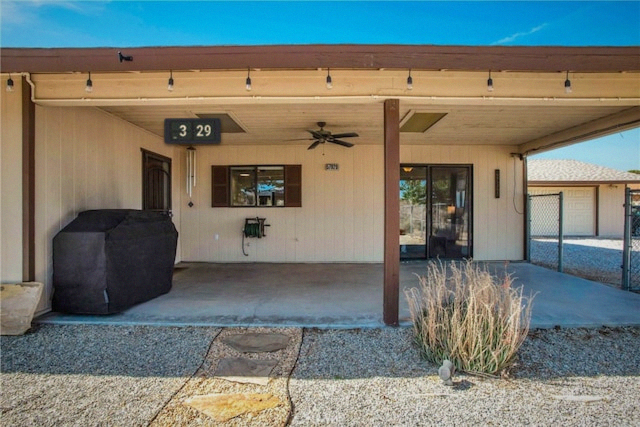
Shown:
3 h 29 min
